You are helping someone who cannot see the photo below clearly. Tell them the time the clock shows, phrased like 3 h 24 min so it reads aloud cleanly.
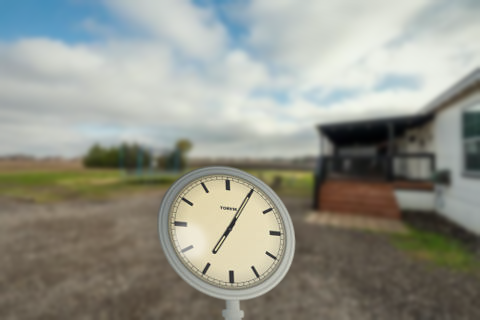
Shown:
7 h 05 min
